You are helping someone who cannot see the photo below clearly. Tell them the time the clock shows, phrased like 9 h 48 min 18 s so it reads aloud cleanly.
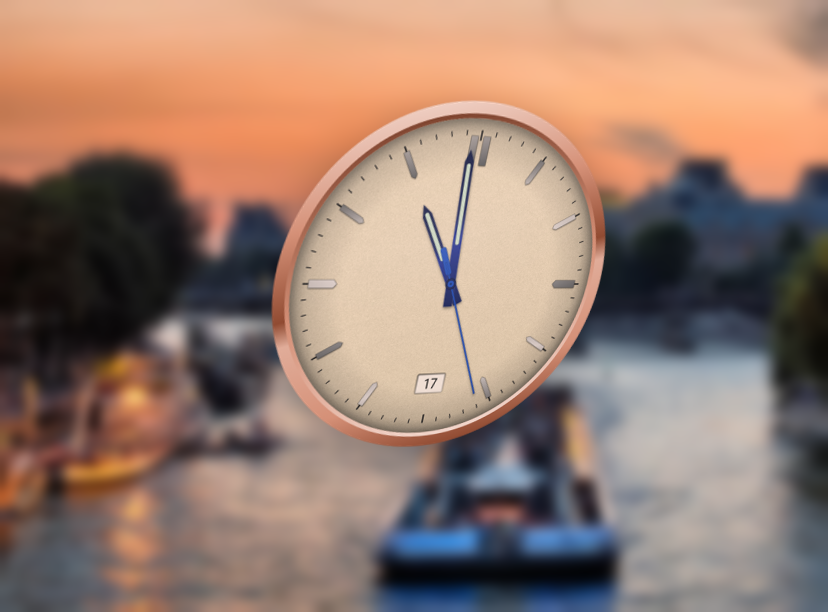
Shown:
10 h 59 min 26 s
